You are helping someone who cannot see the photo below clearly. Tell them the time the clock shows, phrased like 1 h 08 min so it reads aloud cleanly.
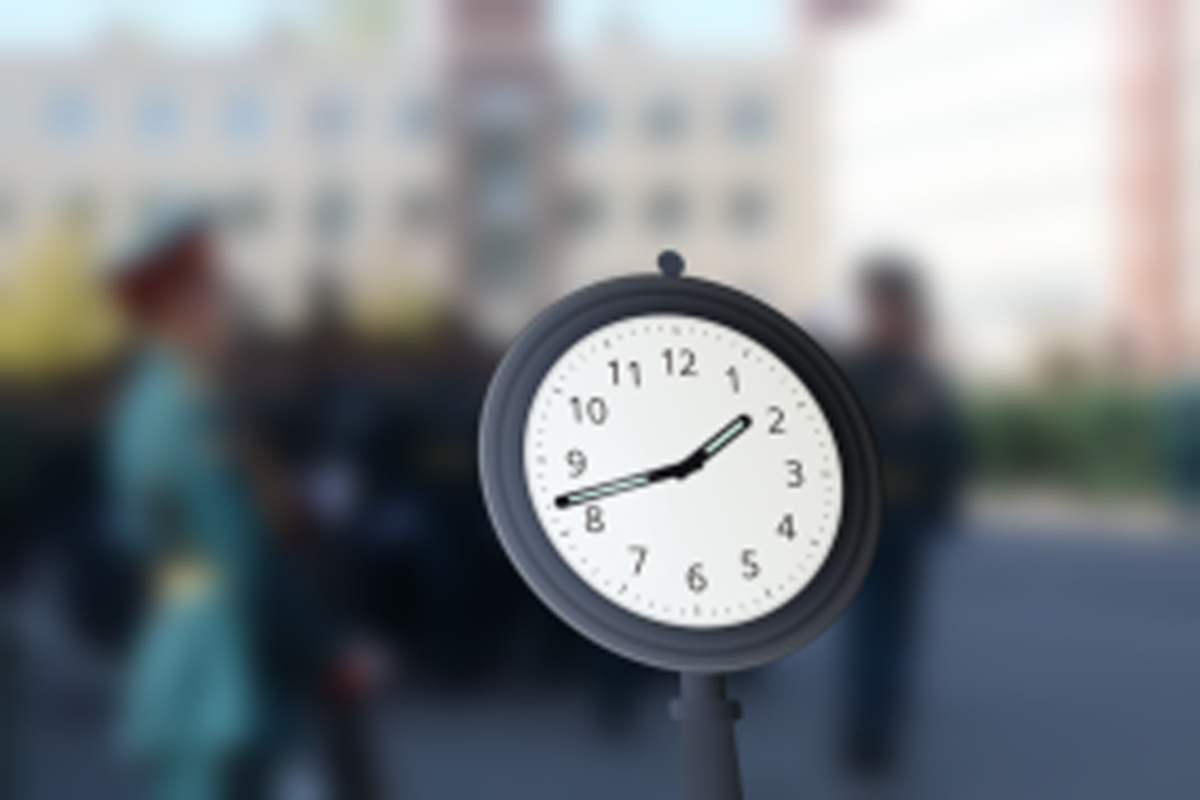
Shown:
1 h 42 min
